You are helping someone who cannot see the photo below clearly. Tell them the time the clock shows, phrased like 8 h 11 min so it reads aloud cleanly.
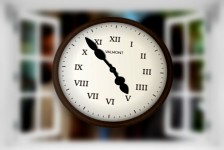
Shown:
4 h 53 min
